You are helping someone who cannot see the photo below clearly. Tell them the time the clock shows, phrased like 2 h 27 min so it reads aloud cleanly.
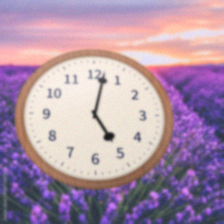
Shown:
5 h 02 min
